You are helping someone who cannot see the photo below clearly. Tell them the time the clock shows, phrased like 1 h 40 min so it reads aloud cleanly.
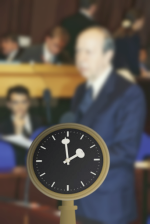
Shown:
1 h 59 min
